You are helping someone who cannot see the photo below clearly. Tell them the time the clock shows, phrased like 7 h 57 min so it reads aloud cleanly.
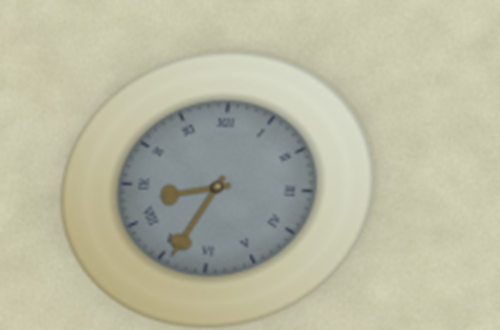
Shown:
8 h 34 min
